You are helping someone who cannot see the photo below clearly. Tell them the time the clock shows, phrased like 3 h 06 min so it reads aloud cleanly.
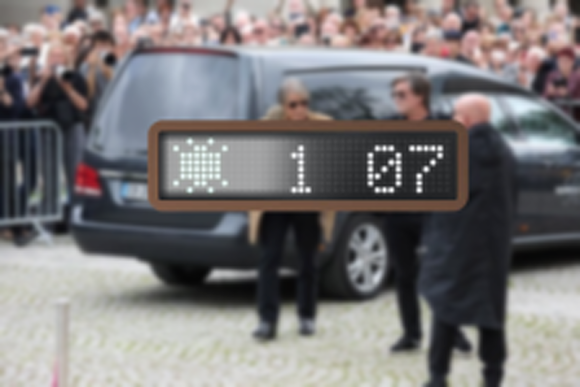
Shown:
1 h 07 min
